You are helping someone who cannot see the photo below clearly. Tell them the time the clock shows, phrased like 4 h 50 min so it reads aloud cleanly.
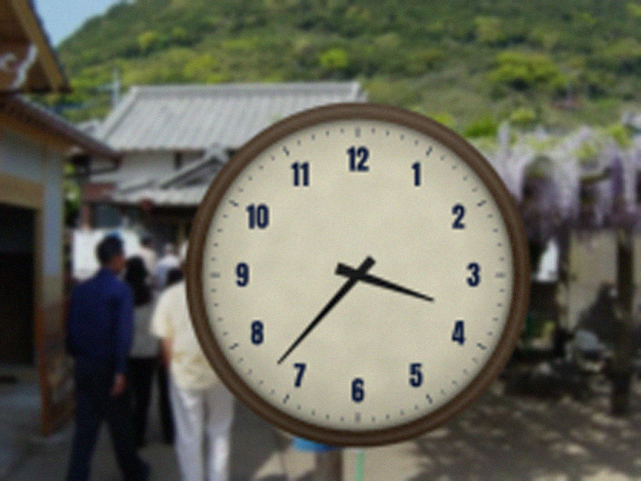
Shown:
3 h 37 min
